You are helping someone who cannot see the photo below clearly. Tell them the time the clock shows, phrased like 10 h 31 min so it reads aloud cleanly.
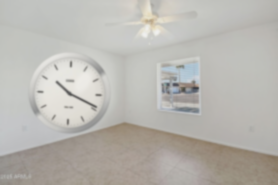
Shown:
10 h 19 min
